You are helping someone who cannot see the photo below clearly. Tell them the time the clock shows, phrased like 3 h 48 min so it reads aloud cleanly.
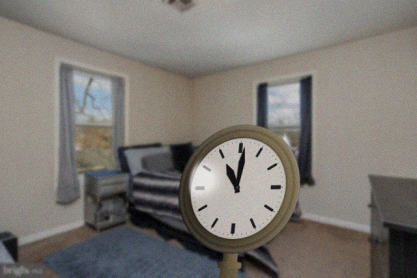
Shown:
11 h 01 min
